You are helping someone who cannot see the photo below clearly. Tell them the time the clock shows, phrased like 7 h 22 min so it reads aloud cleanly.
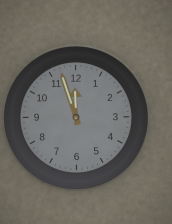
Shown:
11 h 57 min
